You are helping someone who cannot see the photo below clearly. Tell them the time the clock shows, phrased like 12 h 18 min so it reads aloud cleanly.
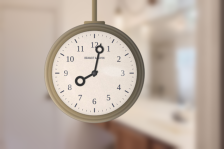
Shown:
8 h 02 min
